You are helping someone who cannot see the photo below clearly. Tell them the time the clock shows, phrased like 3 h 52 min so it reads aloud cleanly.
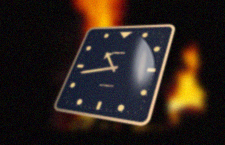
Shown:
10 h 43 min
